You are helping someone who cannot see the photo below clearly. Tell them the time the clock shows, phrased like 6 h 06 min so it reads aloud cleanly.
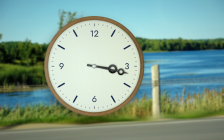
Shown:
3 h 17 min
